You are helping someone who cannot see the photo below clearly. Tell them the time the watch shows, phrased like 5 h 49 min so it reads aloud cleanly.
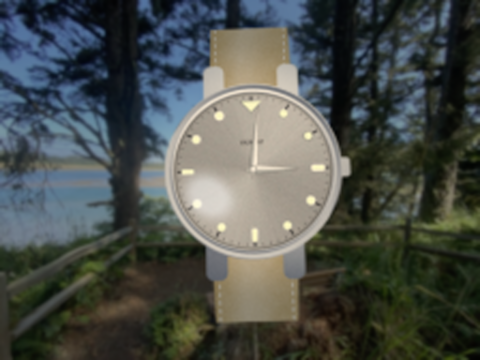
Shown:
3 h 01 min
